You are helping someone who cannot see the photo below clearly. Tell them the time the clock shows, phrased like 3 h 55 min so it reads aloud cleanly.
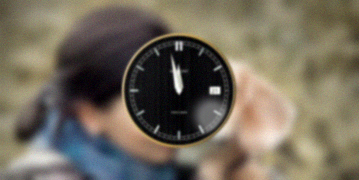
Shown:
11 h 58 min
